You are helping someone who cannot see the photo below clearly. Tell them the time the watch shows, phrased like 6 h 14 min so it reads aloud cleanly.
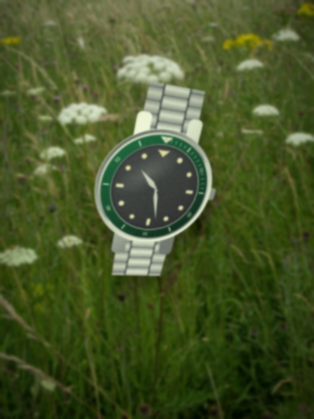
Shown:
10 h 28 min
